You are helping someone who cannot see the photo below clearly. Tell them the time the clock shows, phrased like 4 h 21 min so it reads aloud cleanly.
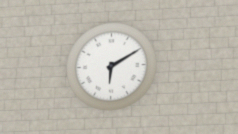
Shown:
6 h 10 min
